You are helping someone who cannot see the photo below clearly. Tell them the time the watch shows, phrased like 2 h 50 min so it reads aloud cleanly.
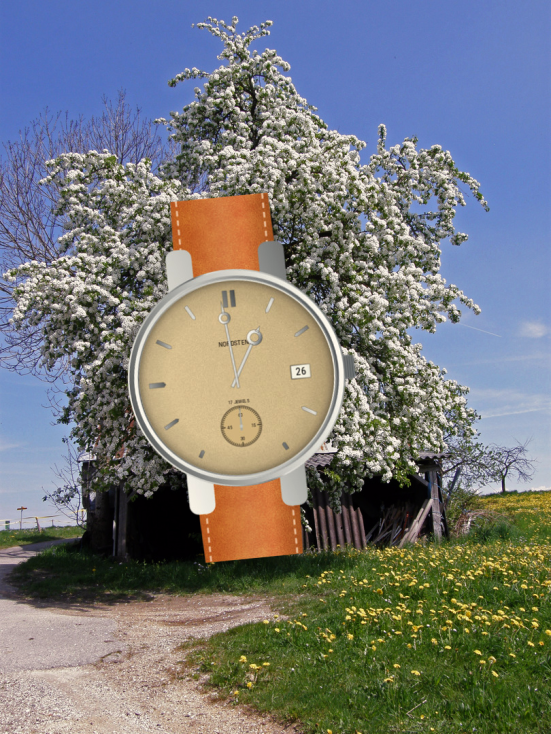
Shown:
12 h 59 min
